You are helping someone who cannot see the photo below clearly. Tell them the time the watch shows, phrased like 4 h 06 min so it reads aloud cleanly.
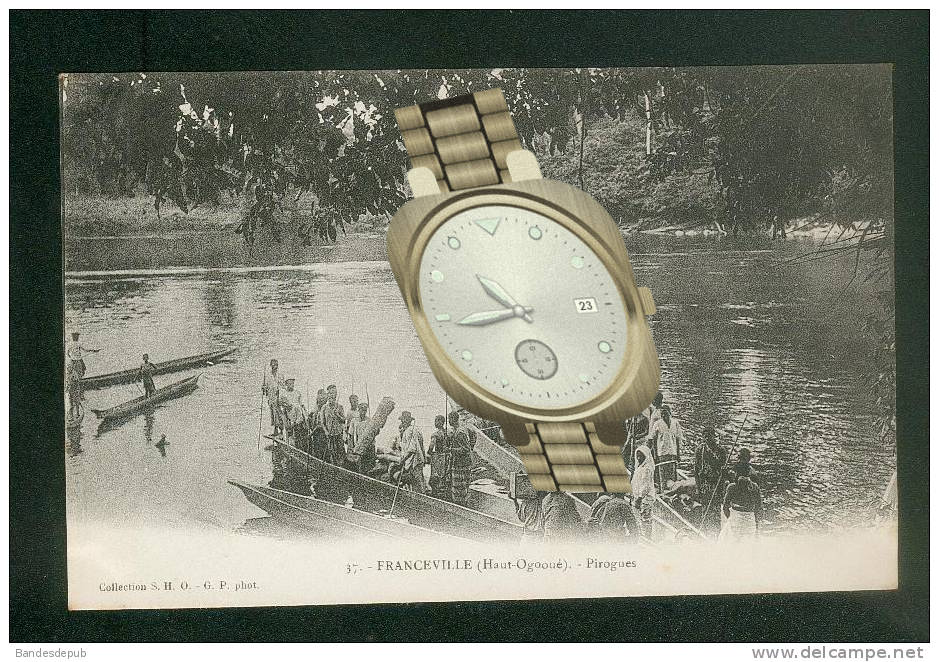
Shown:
10 h 44 min
